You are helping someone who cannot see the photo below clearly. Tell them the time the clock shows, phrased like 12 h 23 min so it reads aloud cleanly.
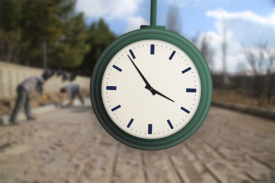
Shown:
3 h 54 min
